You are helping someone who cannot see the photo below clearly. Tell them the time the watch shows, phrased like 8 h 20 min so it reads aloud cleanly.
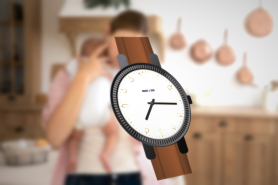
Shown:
7 h 16 min
